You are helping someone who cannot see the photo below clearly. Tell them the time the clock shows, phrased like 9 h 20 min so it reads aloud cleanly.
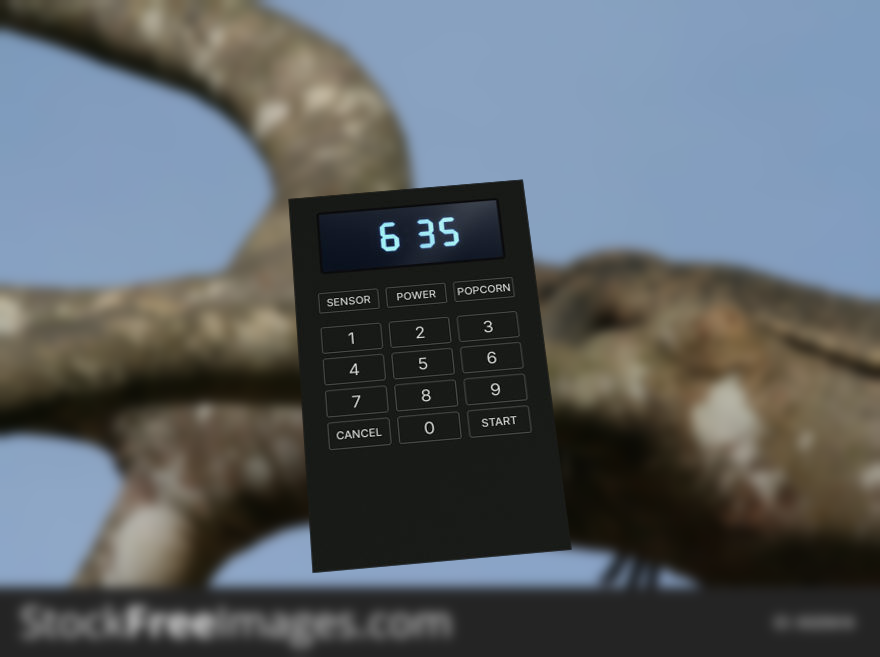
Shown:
6 h 35 min
